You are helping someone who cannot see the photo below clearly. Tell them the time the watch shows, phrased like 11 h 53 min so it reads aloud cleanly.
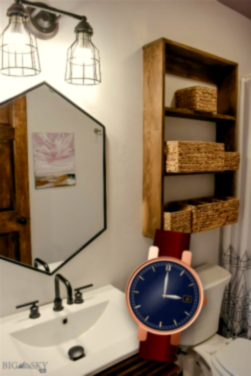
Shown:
3 h 00 min
